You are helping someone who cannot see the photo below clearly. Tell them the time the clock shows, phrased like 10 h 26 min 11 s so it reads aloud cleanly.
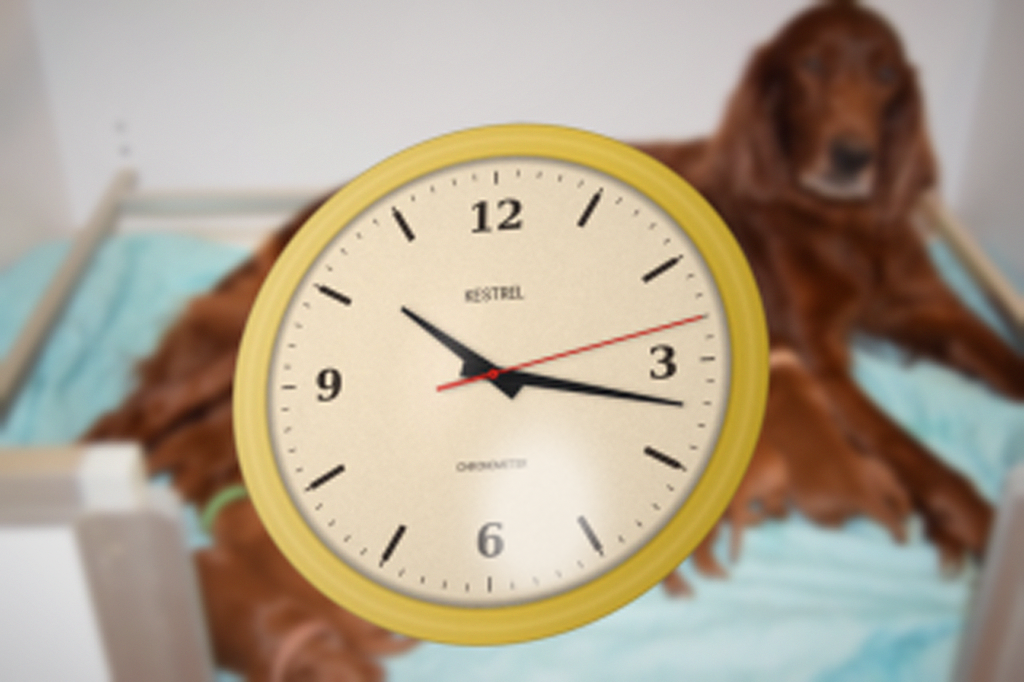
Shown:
10 h 17 min 13 s
